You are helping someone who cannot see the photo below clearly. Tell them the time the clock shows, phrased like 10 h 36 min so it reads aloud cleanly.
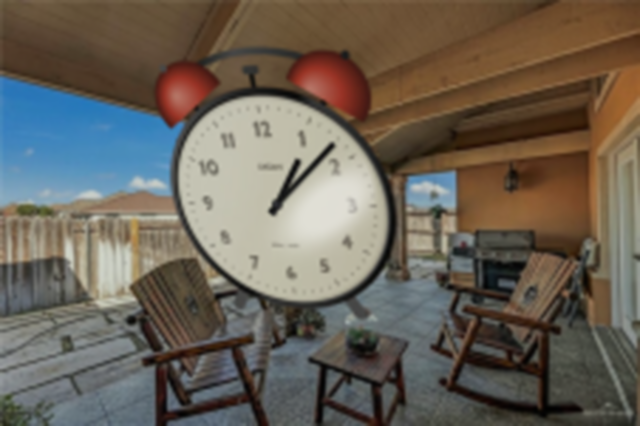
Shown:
1 h 08 min
